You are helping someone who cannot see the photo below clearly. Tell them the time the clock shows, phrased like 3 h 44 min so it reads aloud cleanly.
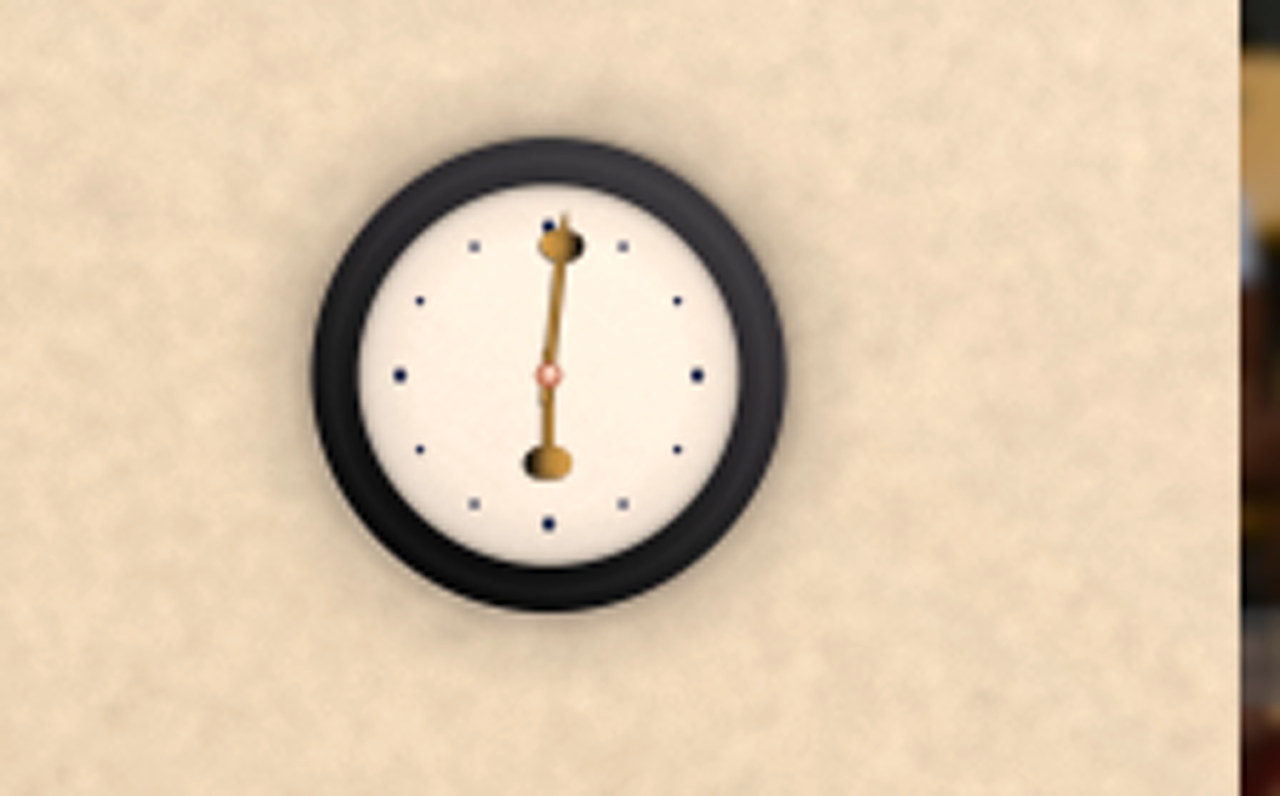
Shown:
6 h 01 min
